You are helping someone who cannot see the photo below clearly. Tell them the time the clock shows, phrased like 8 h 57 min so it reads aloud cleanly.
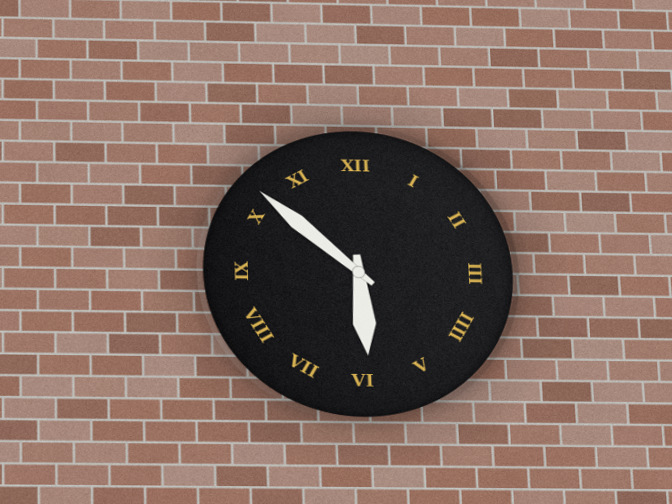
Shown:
5 h 52 min
